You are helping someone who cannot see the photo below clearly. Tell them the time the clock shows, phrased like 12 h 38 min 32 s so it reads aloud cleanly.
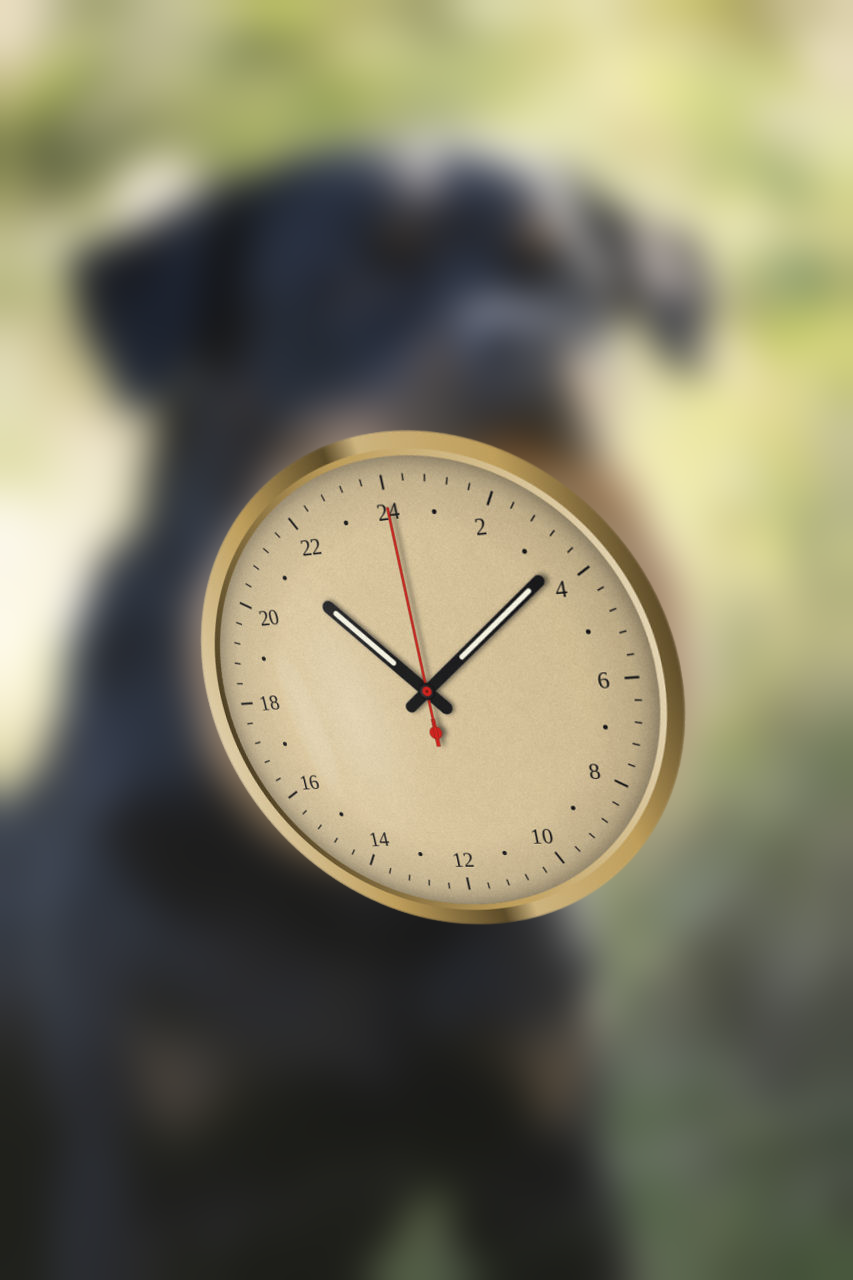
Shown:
21 h 09 min 00 s
